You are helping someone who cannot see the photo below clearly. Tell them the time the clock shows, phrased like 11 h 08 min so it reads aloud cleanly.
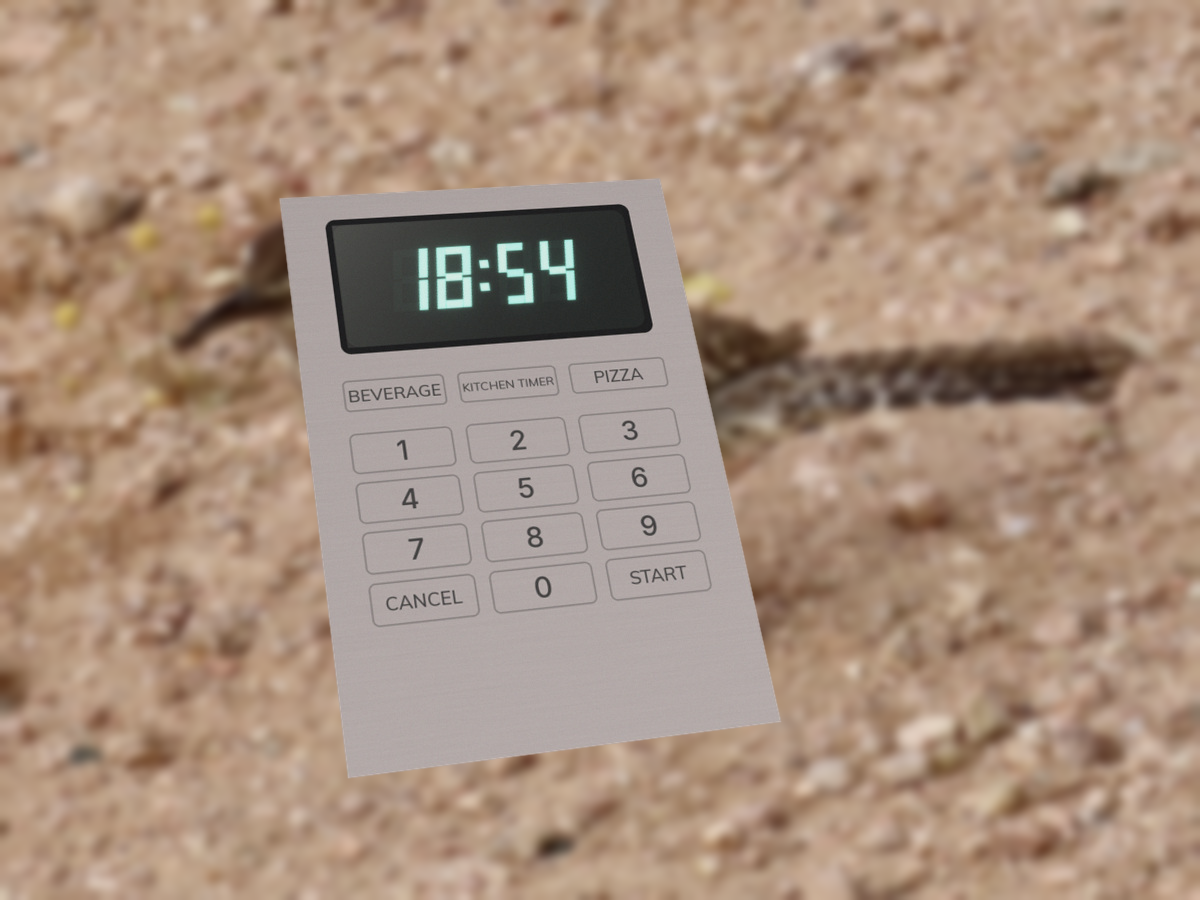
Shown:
18 h 54 min
